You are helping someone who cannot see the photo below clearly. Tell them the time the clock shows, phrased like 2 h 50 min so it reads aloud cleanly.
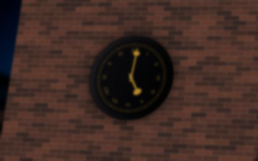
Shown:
5 h 01 min
